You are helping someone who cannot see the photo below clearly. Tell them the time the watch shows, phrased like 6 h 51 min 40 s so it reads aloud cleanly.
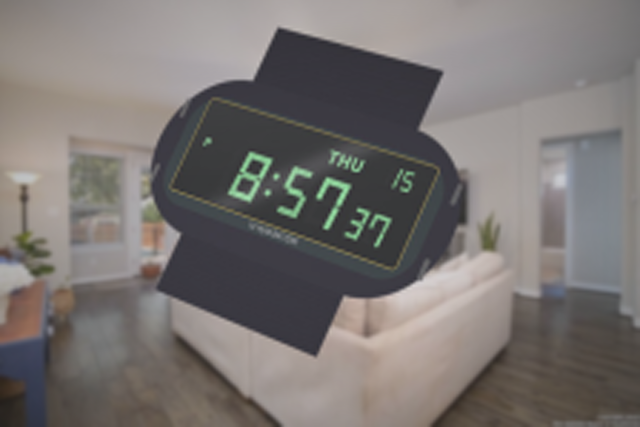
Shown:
8 h 57 min 37 s
